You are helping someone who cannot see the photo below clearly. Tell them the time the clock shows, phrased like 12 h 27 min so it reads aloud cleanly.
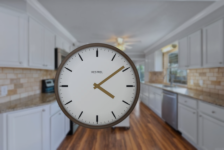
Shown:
4 h 09 min
